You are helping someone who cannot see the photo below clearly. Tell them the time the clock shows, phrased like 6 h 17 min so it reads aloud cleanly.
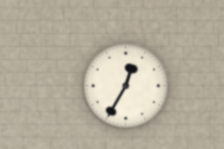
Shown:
12 h 35 min
